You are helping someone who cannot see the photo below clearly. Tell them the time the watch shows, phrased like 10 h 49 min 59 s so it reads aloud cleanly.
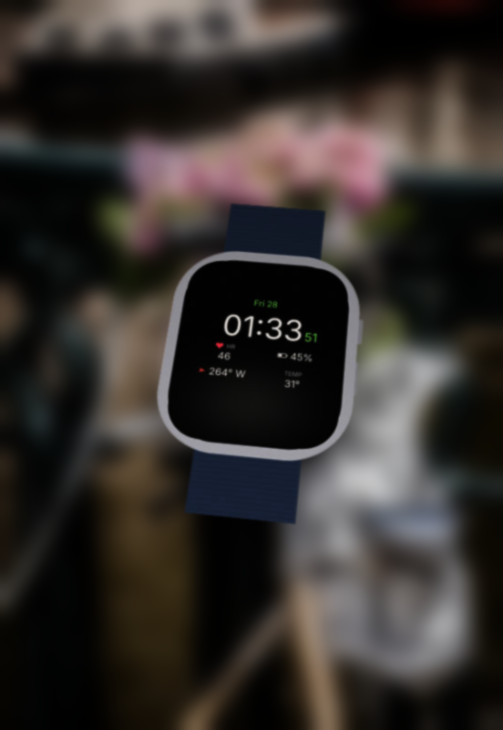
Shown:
1 h 33 min 51 s
